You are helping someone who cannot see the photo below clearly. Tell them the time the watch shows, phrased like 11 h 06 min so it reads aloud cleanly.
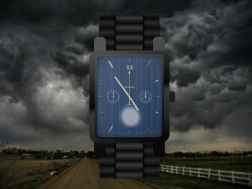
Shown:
4 h 54 min
